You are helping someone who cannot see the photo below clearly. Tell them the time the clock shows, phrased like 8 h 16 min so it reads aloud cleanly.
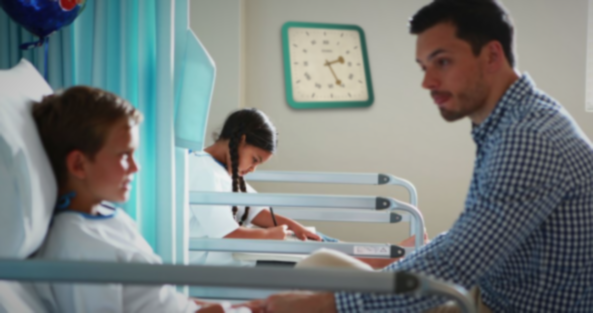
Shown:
2 h 26 min
